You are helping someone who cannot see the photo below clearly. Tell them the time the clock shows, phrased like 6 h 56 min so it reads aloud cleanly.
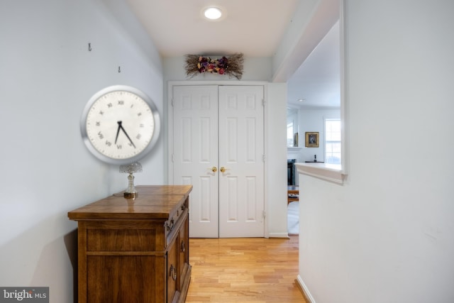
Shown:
6 h 24 min
